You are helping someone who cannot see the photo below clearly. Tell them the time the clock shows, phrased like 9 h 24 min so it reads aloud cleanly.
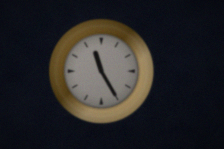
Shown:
11 h 25 min
